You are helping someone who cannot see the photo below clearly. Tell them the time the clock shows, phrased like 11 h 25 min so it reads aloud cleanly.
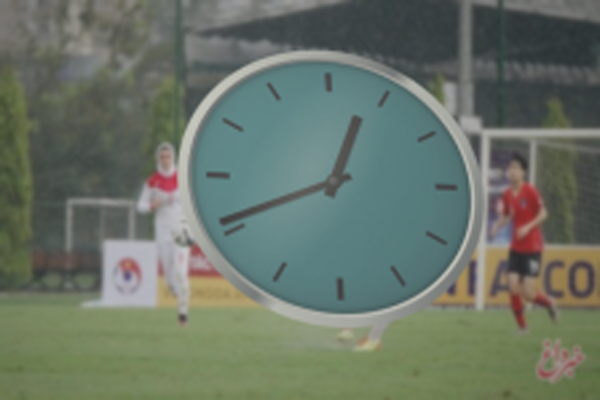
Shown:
12 h 41 min
